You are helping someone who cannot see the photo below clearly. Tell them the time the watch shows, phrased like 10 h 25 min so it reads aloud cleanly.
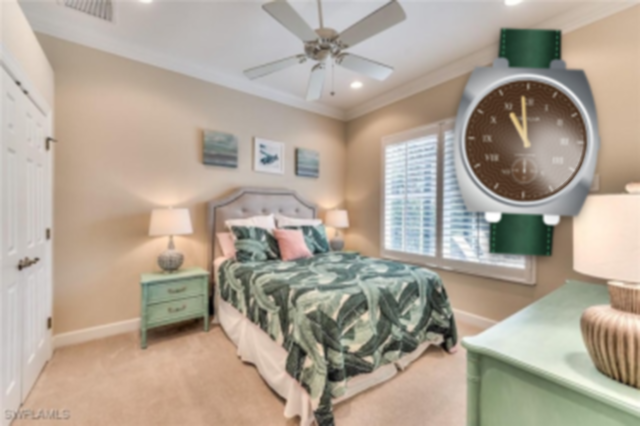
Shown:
10 h 59 min
